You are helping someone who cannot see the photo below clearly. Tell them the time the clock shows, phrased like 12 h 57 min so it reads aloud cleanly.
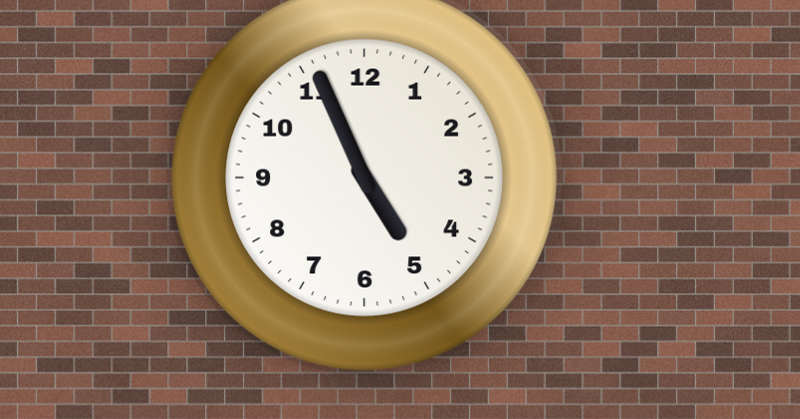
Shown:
4 h 56 min
